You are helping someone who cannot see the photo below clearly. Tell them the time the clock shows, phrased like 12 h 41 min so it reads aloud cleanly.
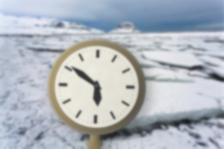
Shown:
5 h 51 min
